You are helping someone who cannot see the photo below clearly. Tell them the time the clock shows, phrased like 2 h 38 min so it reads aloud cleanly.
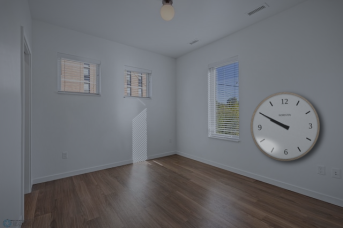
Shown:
9 h 50 min
